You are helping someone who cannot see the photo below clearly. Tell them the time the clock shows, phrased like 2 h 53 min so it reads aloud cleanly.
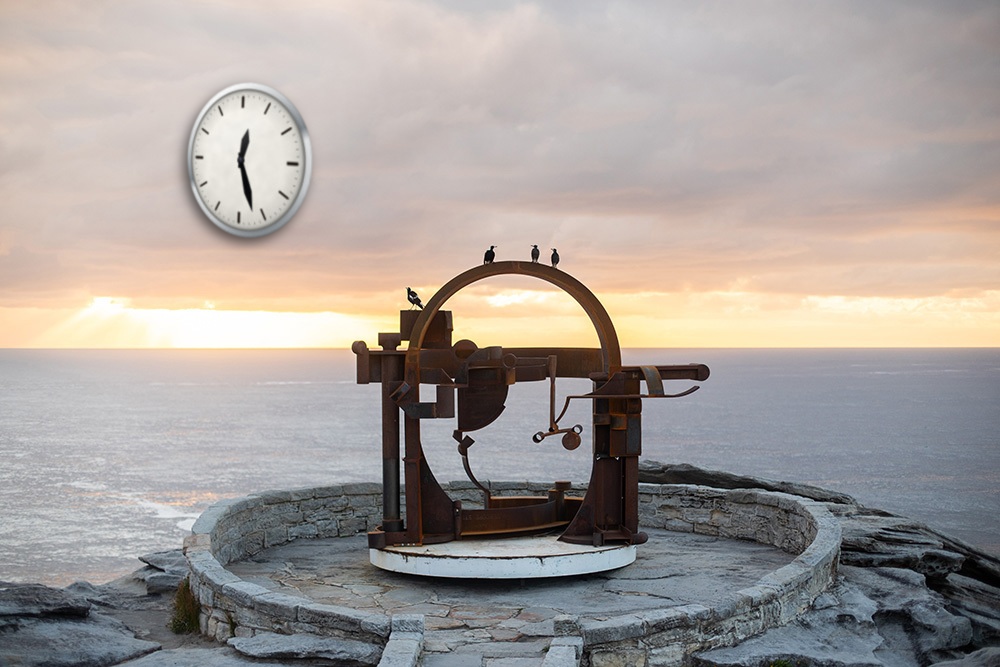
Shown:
12 h 27 min
